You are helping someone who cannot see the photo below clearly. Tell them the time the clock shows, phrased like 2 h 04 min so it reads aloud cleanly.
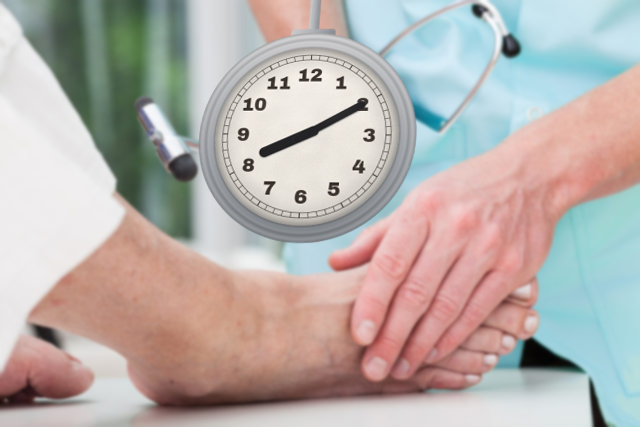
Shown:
8 h 10 min
